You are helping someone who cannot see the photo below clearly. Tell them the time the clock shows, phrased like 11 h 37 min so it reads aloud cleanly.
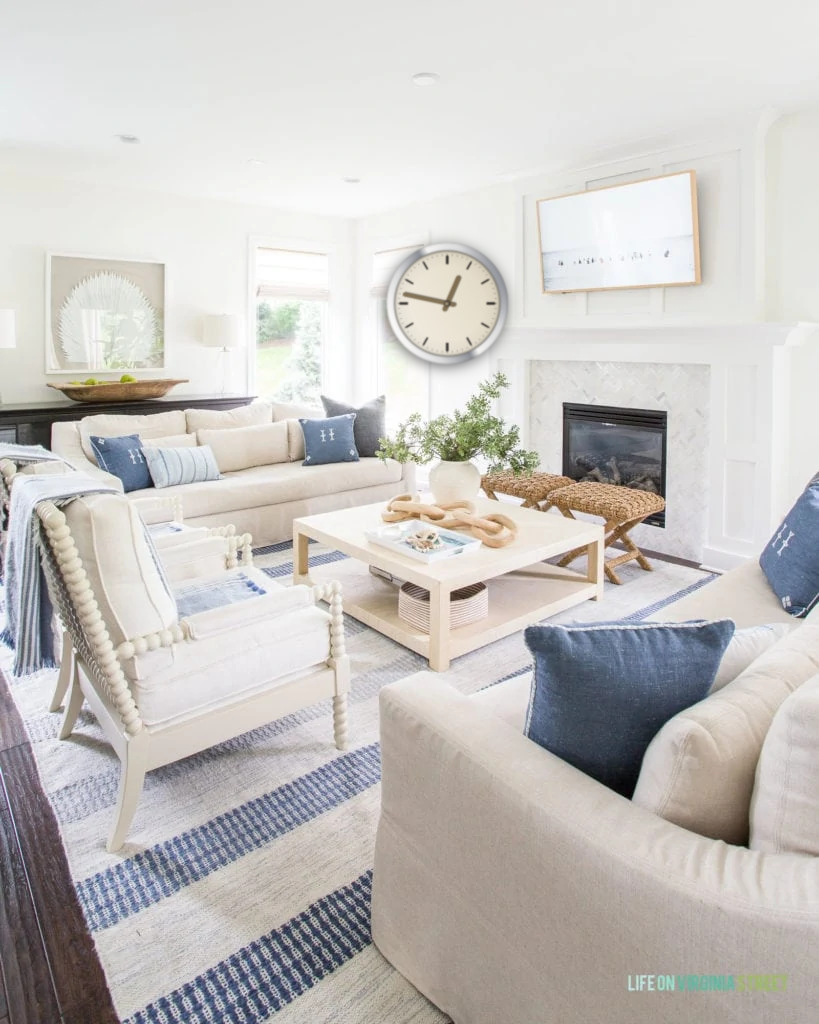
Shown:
12 h 47 min
